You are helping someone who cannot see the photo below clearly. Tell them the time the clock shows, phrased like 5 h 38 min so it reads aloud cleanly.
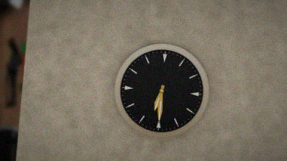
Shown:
6 h 30 min
